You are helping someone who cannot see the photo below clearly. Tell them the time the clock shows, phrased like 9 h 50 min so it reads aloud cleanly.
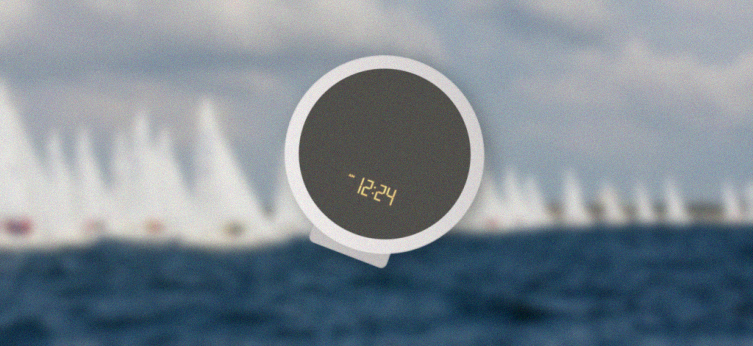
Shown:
12 h 24 min
